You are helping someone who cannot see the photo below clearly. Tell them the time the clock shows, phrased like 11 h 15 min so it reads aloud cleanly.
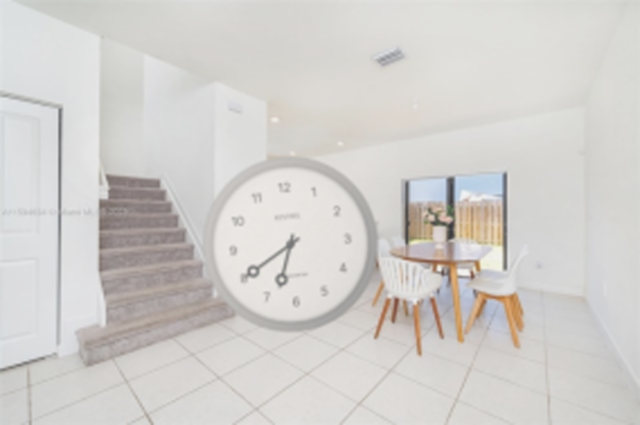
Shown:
6 h 40 min
